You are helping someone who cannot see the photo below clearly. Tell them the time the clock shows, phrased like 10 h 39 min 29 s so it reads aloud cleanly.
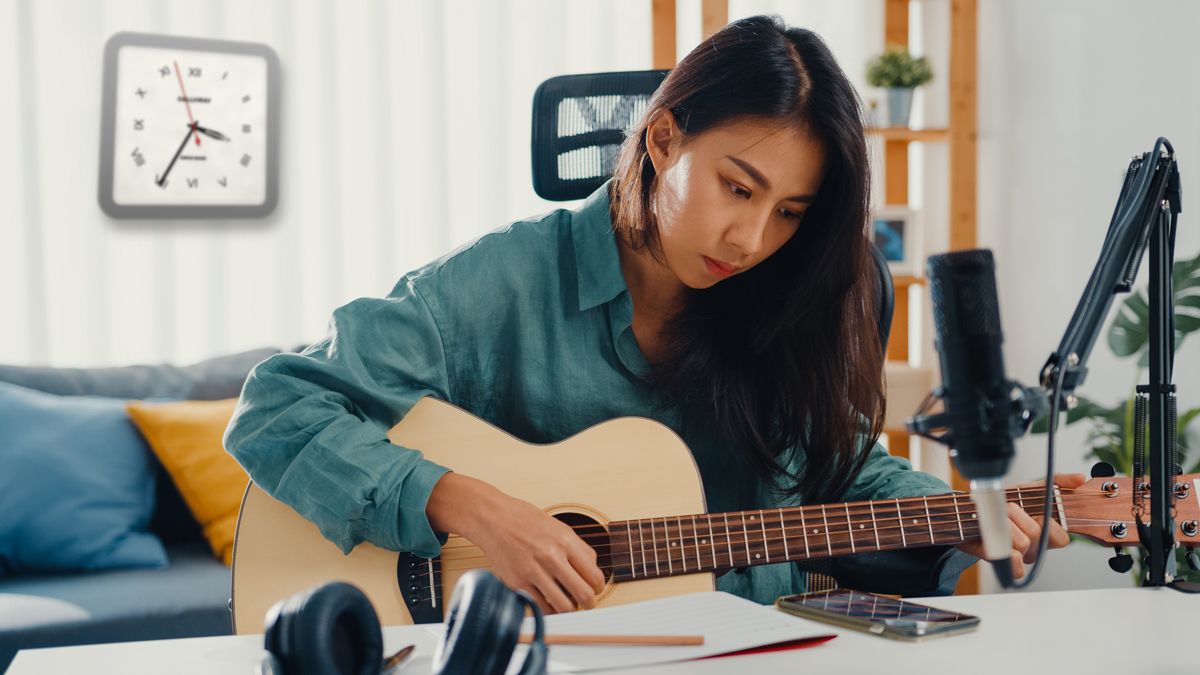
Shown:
3 h 34 min 57 s
